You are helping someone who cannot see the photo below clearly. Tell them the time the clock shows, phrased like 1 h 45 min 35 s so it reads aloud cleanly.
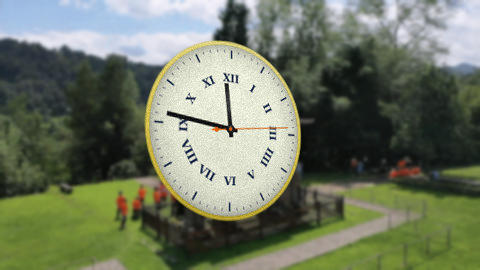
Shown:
11 h 46 min 14 s
